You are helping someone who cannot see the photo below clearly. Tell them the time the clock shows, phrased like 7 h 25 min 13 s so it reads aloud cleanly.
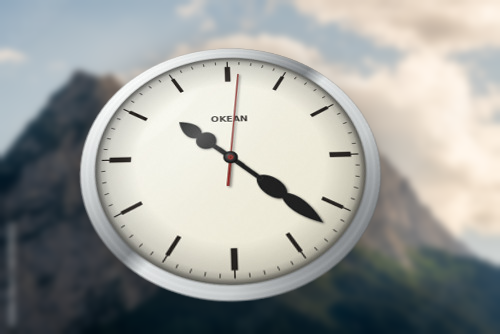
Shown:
10 h 22 min 01 s
